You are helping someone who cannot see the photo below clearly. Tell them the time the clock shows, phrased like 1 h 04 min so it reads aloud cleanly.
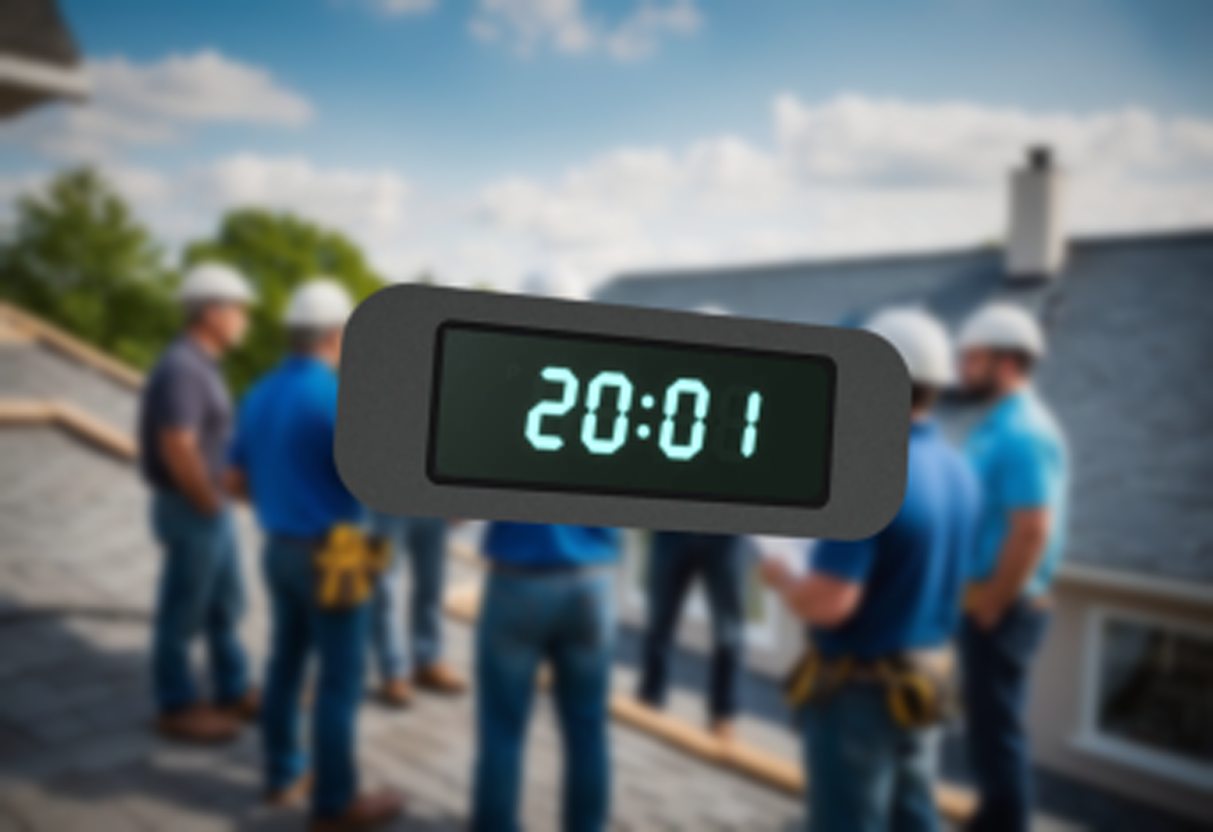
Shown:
20 h 01 min
